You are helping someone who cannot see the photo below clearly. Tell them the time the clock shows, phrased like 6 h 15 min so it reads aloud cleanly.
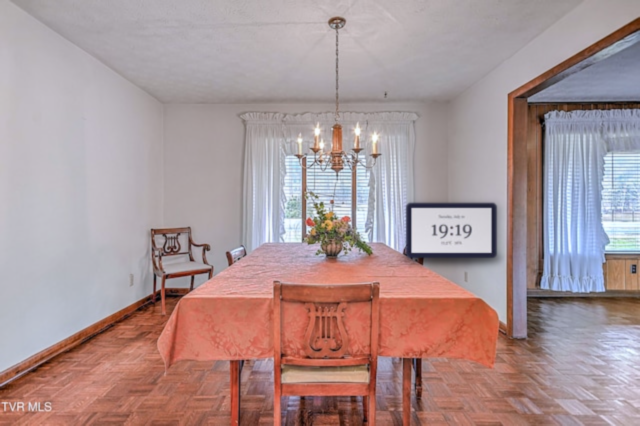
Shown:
19 h 19 min
